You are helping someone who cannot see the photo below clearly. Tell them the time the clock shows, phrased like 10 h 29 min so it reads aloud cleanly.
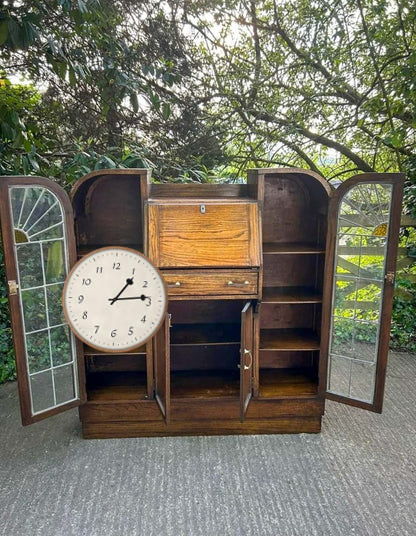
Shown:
1 h 14 min
